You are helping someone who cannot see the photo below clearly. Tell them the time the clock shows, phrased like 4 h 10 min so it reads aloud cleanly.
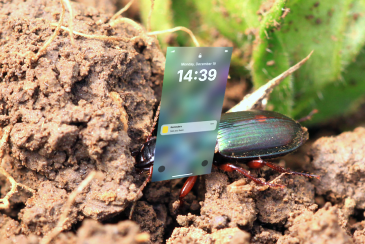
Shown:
14 h 39 min
